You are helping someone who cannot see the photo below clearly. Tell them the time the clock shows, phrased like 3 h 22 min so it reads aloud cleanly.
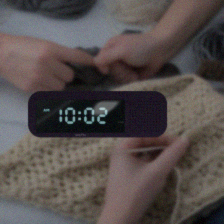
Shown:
10 h 02 min
